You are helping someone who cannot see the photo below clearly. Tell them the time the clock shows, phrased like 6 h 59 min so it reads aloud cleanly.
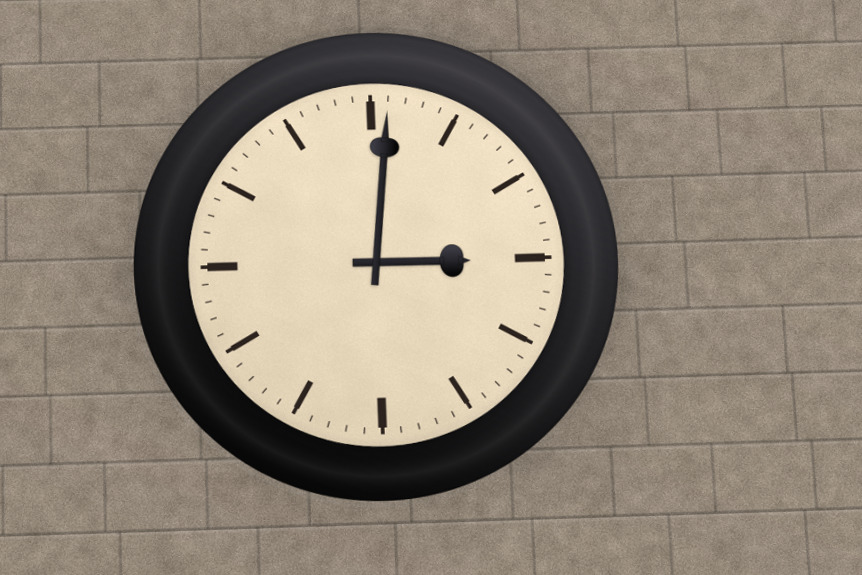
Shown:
3 h 01 min
